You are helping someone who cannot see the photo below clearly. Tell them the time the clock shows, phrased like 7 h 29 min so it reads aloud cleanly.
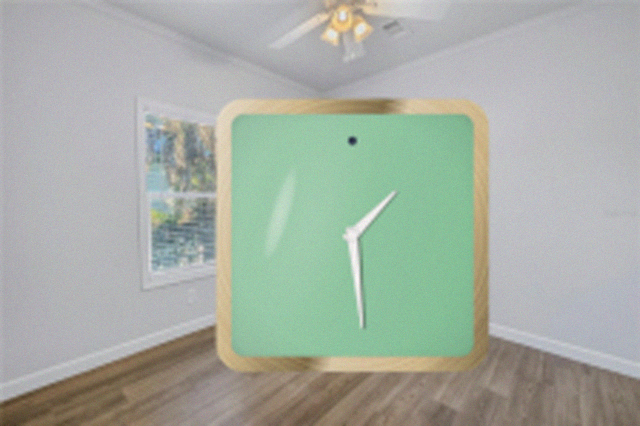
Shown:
1 h 29 min
